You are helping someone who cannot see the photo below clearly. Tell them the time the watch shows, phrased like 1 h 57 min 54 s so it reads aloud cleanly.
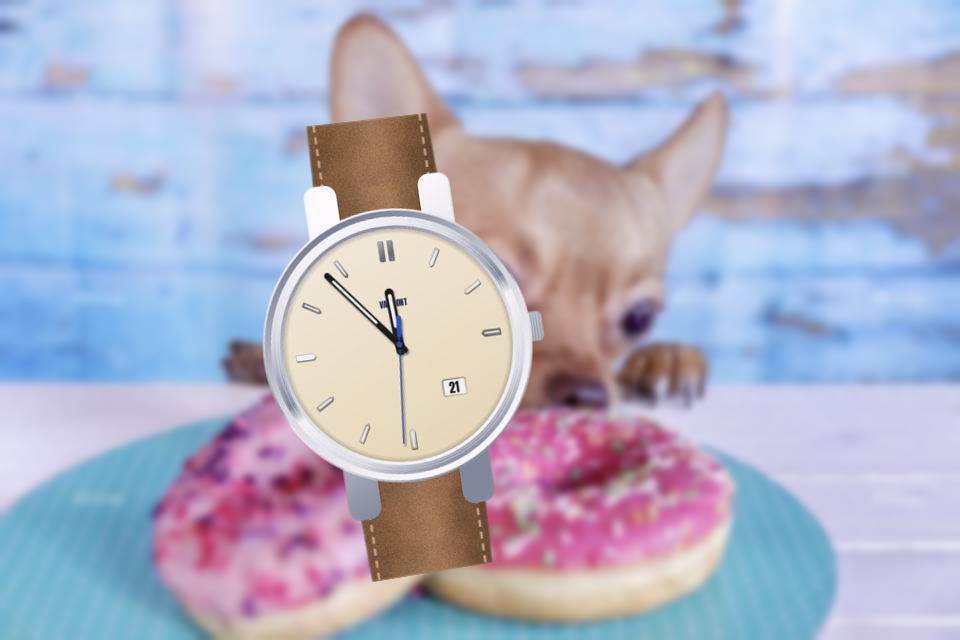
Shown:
11 h 53 min 31 s
